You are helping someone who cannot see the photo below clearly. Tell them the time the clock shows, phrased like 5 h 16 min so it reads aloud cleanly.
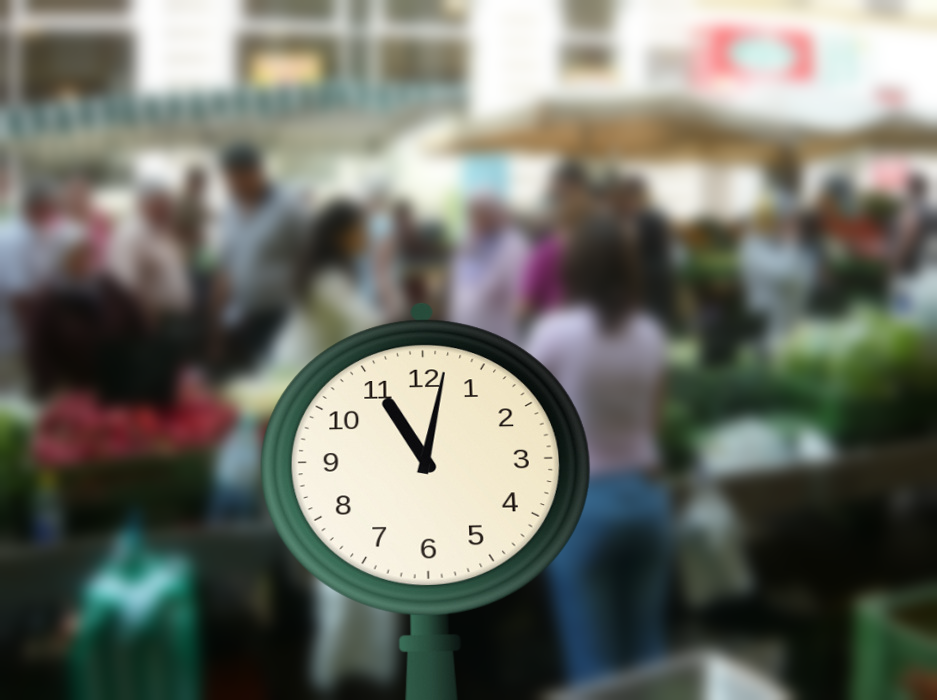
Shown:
11 h 02 min
